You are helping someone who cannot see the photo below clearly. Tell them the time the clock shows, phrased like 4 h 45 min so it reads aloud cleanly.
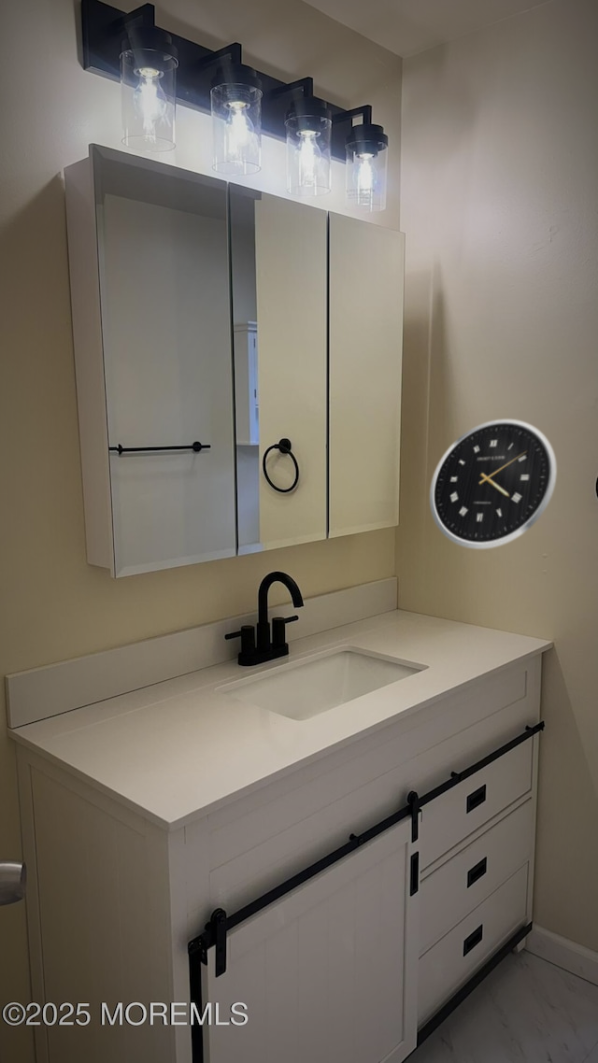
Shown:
4 h 09 min
